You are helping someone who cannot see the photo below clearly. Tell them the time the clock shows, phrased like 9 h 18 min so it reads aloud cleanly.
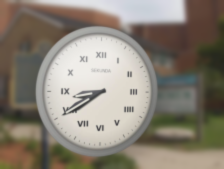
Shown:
8 h 40 min
